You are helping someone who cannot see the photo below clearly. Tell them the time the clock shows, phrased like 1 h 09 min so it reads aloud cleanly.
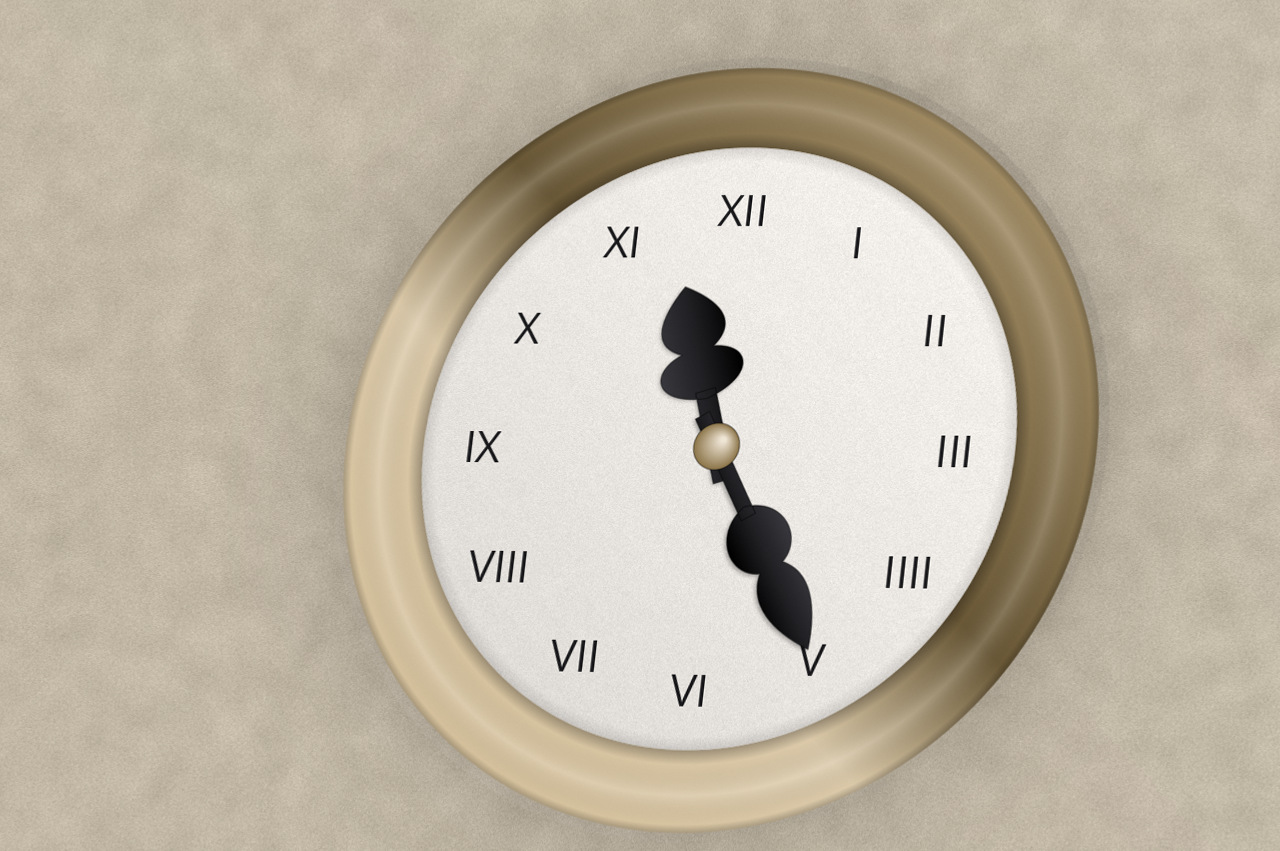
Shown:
11 h 25 min
